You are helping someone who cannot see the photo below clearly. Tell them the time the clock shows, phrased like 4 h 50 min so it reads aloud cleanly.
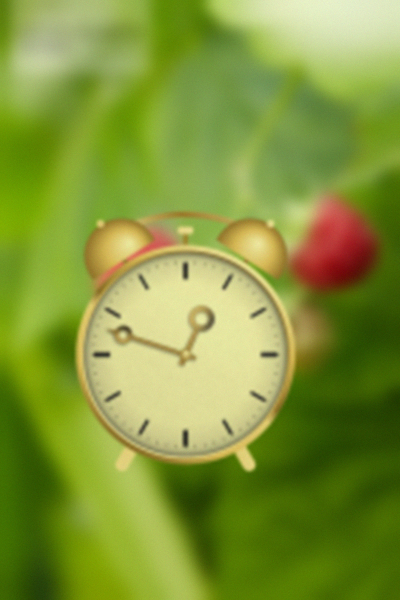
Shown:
12 h 48 min
